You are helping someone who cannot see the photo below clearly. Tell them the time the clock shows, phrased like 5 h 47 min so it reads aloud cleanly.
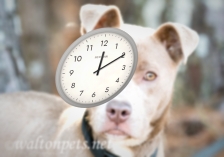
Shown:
12 h 10 min
